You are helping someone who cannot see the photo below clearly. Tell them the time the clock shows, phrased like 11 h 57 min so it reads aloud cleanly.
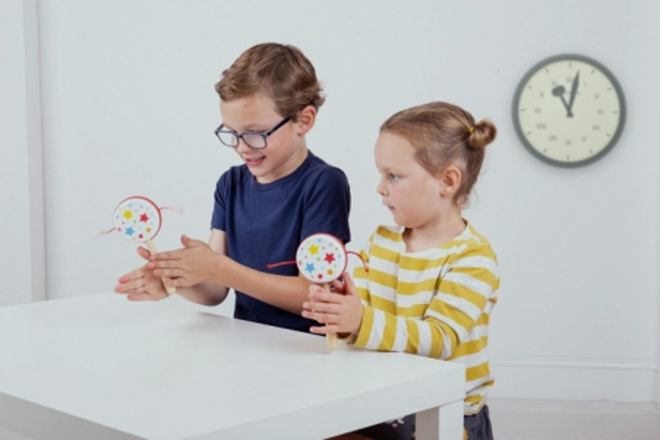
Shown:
11 h 02 min
